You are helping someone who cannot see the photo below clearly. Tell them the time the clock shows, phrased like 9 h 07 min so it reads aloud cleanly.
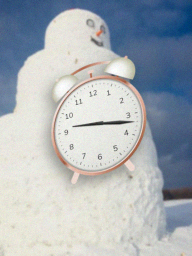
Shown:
9 h 17 min
